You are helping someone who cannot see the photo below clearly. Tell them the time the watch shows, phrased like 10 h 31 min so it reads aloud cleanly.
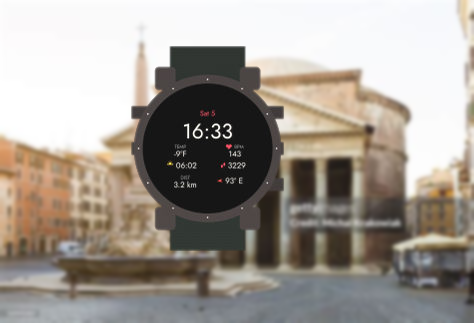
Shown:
16 h 33 min
